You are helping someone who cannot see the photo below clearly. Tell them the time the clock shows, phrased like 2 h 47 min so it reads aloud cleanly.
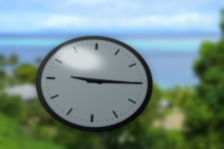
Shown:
9 h 15 min
